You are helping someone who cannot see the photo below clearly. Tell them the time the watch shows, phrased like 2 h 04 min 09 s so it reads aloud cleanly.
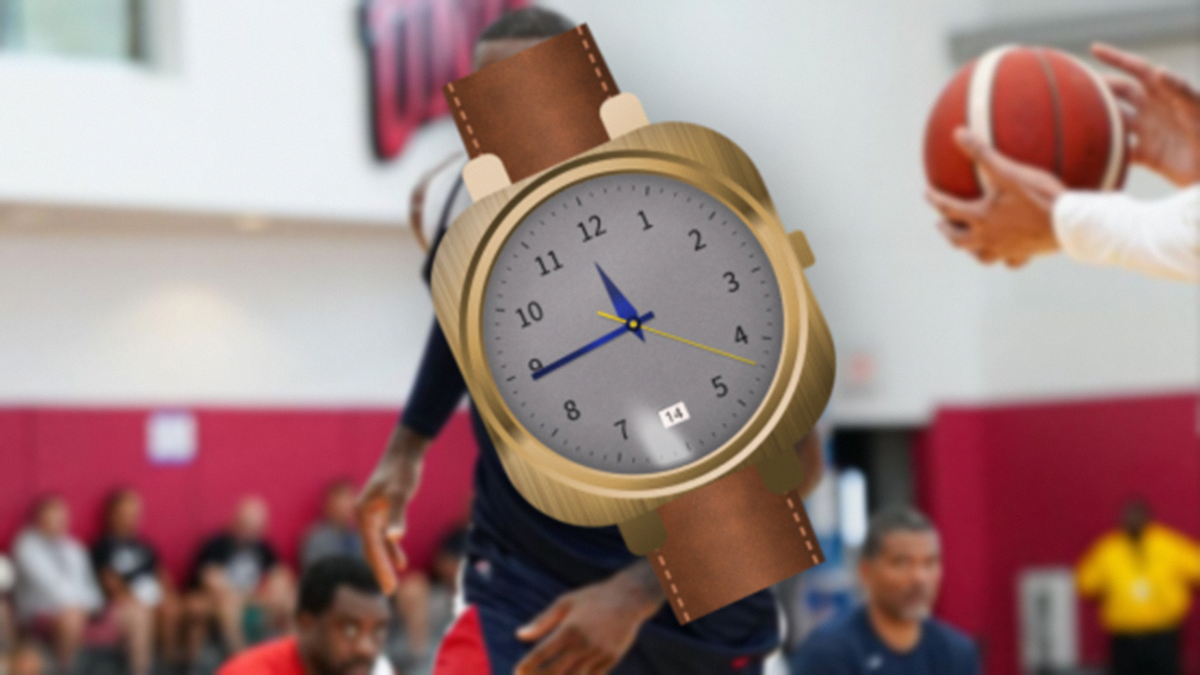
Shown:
11 h 44 min 22 s
